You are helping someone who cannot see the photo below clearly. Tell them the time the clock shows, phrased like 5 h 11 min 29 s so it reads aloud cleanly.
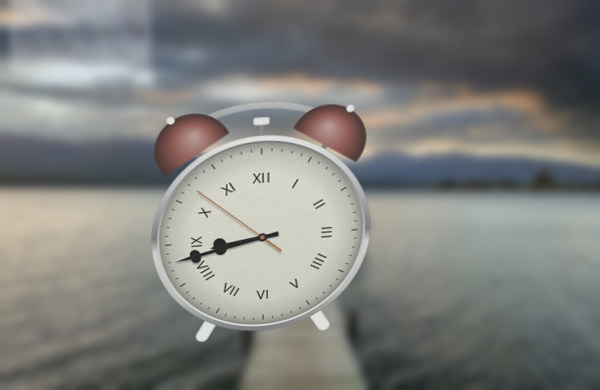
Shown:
8 h 42 min 52 s
